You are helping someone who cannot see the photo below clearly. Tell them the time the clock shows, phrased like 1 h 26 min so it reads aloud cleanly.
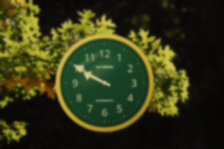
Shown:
9 h 50 min
